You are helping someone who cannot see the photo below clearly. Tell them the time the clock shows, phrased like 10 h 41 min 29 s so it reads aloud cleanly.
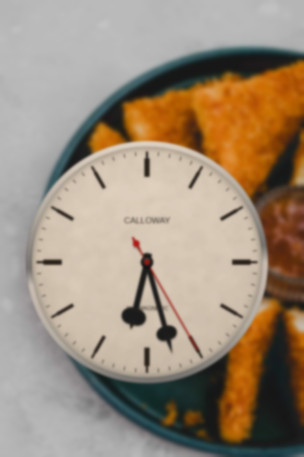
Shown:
6 h 27 min 25 s
